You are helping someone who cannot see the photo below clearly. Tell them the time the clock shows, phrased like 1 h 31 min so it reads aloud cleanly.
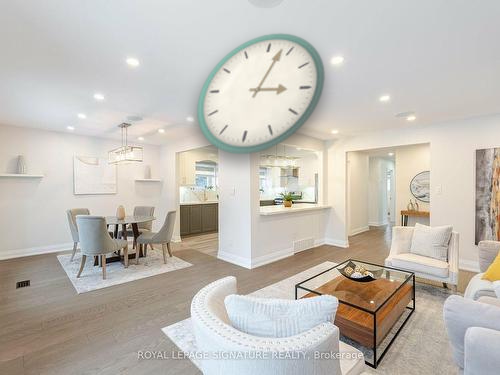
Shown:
3 h 03 min
